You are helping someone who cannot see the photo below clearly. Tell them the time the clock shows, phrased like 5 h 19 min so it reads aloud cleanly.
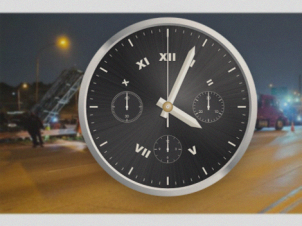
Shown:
4 h 04 min
